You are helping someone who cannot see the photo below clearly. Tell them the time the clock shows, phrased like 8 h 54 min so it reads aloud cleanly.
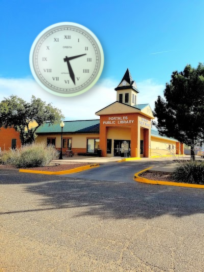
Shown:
2 h 27 min
